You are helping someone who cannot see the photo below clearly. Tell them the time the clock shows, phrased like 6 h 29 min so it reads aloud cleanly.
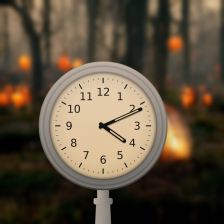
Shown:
4 h 11 min
